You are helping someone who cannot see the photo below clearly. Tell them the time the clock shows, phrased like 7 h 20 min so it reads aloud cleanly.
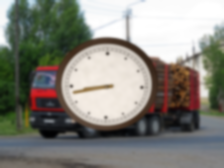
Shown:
8 h 43 min
